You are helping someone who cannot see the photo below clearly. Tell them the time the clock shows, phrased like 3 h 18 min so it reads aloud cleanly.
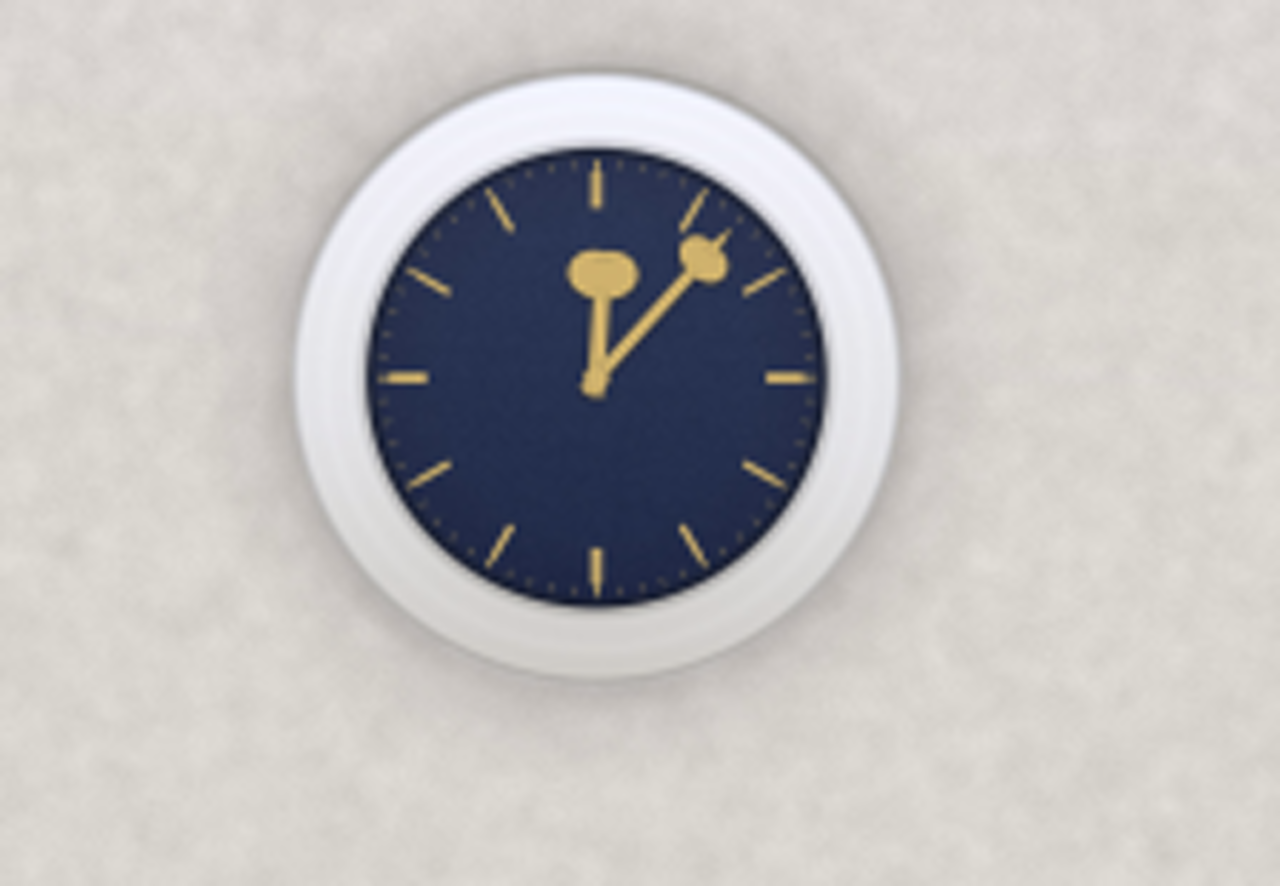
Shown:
12 h 07 min
